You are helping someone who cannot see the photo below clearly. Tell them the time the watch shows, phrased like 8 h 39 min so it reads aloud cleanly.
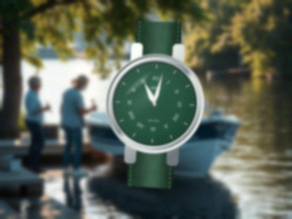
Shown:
11 h 02 min
